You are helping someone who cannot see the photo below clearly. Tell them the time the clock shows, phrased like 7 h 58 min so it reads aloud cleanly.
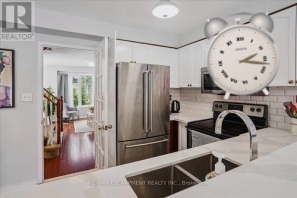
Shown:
2 h 17 min
